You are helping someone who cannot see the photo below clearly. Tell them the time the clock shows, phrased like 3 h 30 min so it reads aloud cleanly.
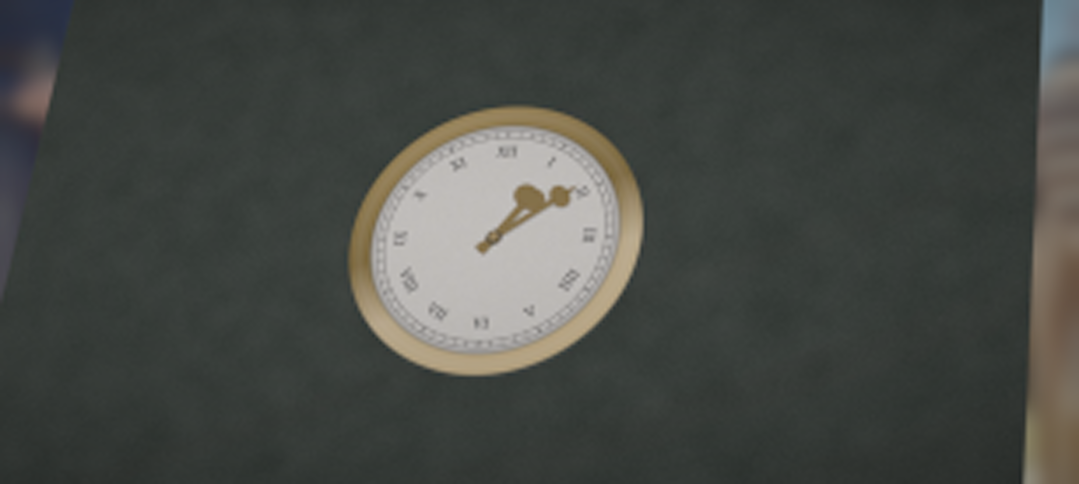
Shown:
1 h 09 min
